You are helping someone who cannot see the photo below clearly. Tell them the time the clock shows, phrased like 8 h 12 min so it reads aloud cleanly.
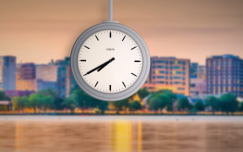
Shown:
7 h 40 min
